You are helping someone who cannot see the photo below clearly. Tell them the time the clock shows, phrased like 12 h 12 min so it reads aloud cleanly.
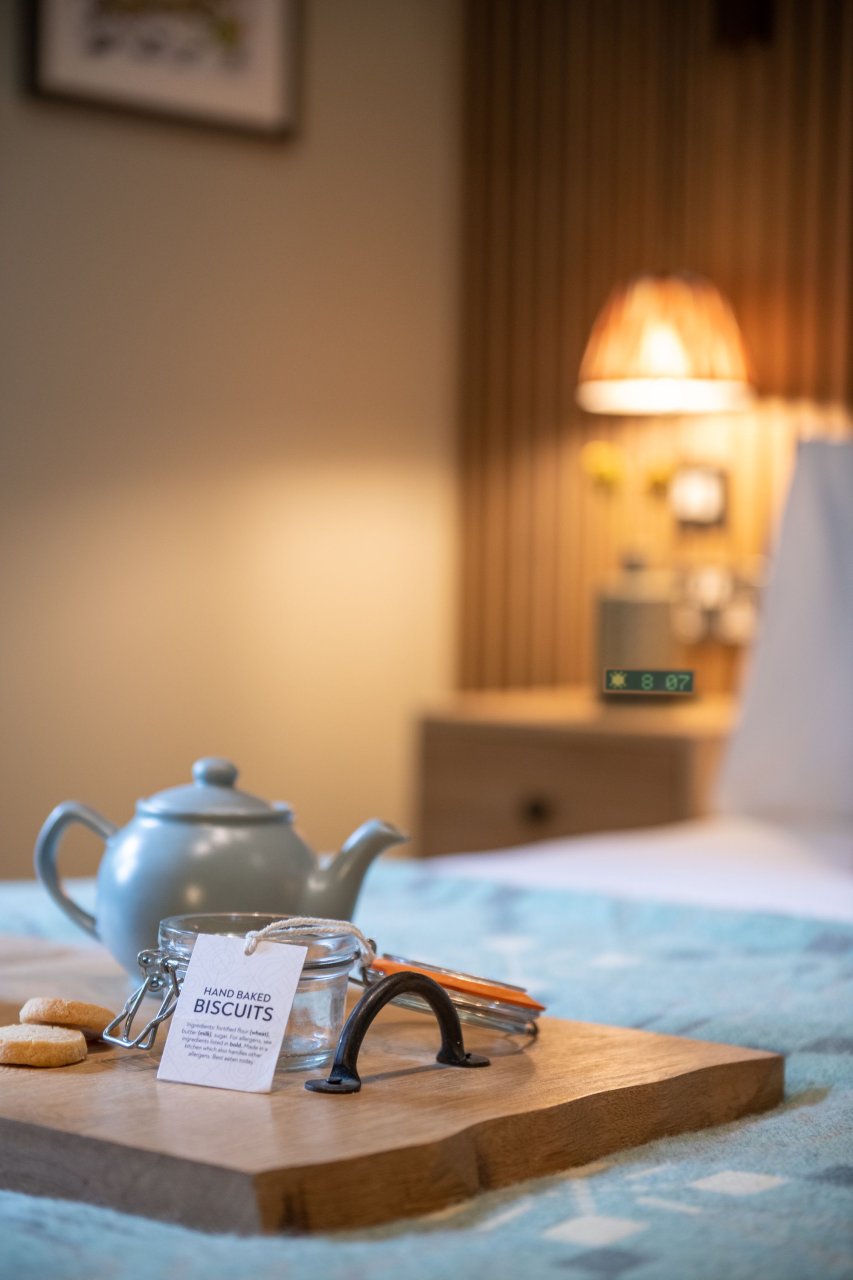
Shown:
8 h 07 min
